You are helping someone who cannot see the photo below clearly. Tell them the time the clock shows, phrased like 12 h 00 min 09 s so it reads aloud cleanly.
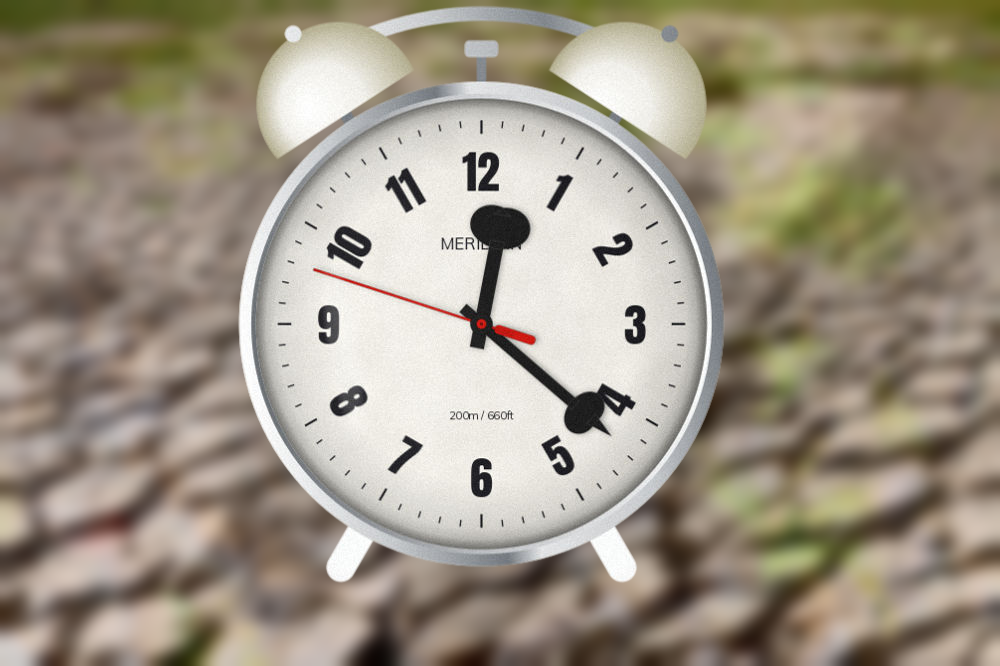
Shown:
12 h 21 min 48 s
